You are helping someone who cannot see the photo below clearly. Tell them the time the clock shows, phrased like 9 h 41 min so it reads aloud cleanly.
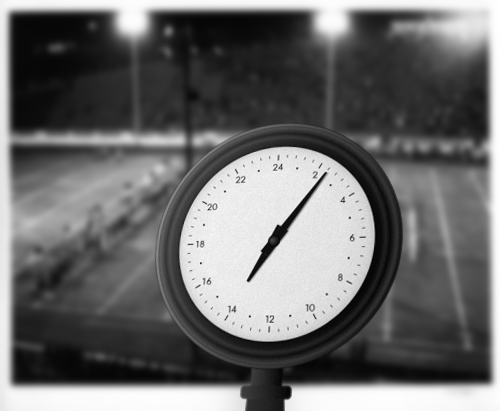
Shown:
14 h 06 min
